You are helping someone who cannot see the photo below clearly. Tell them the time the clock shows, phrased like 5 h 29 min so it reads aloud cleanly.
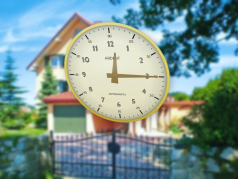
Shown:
12 h 15 min
